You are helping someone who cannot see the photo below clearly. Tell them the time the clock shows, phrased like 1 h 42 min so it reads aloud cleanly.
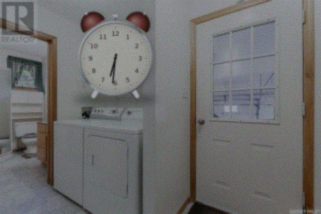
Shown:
6 h 31 min
